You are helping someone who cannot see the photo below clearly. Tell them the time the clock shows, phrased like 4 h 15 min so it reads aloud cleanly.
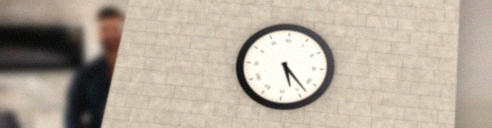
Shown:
5 h 23 min
